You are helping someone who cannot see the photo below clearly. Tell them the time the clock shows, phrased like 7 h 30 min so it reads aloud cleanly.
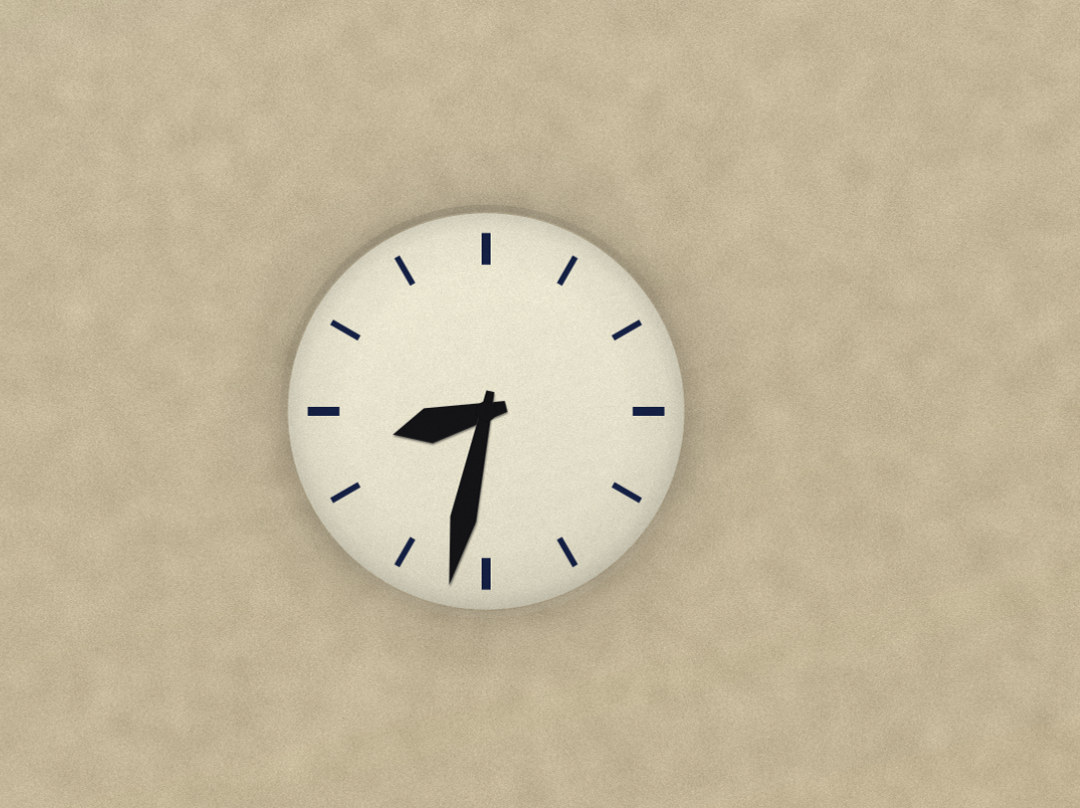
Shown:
8 h 32 min
